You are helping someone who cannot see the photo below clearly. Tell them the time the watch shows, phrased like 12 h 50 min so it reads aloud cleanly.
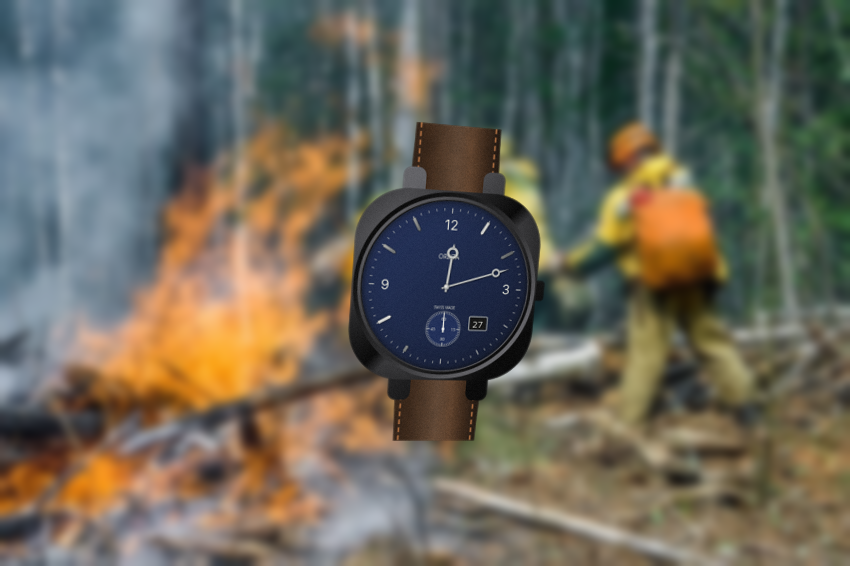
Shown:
12 h 12 min
